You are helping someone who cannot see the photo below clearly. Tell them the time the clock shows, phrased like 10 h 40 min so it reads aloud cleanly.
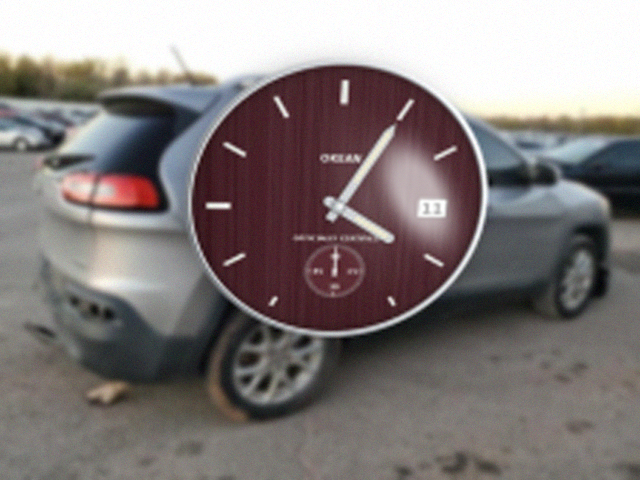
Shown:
4 h 05 min
